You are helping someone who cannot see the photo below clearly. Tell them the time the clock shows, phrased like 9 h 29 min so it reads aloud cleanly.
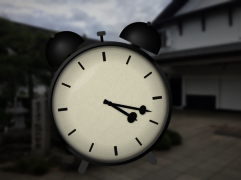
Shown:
4 h 18 min
